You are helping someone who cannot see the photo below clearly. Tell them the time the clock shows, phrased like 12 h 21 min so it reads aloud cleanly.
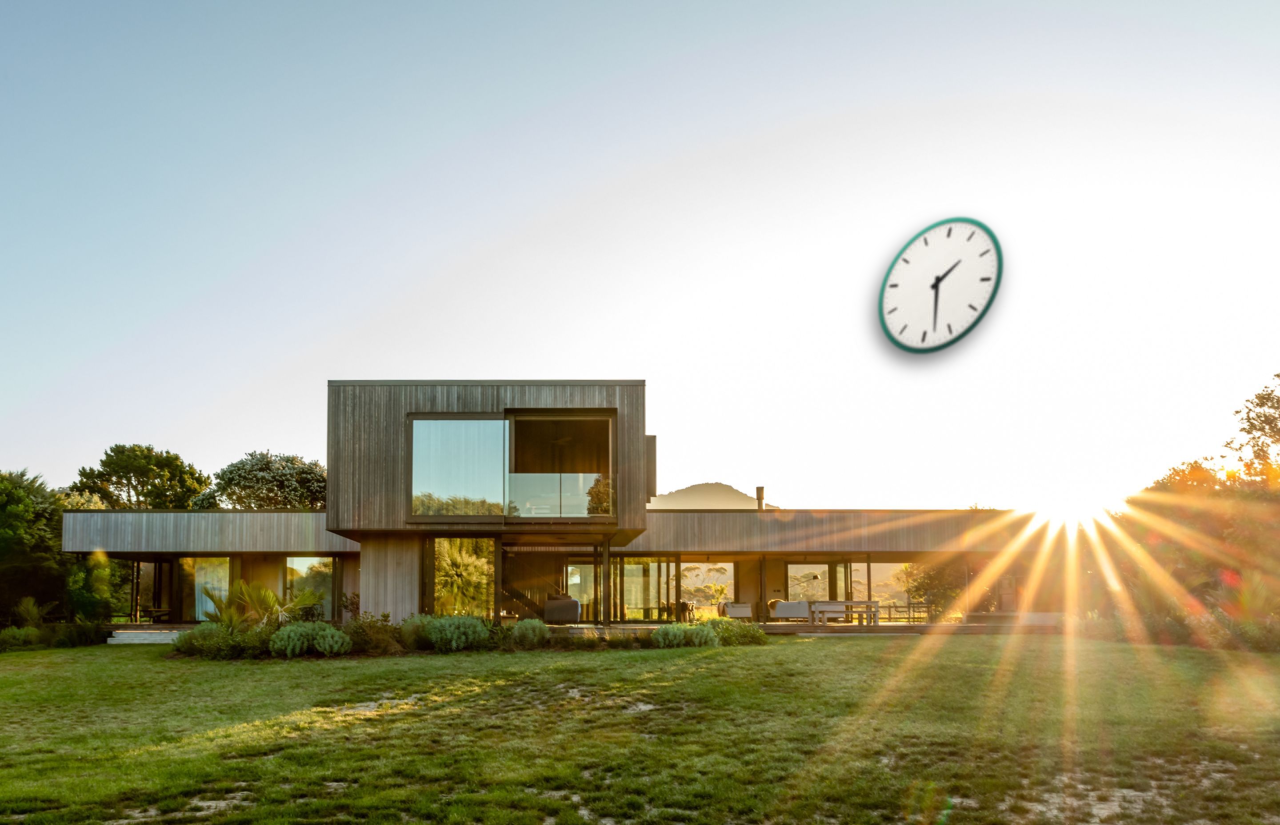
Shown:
1 h 28 min
